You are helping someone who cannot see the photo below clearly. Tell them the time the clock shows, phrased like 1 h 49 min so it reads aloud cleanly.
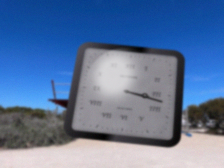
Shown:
3 h 17 min
